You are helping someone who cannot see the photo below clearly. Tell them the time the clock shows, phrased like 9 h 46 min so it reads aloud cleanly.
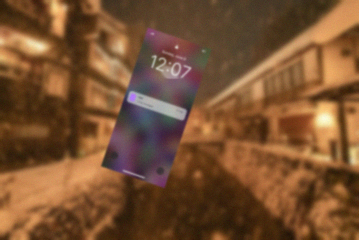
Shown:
12 h 07 min
